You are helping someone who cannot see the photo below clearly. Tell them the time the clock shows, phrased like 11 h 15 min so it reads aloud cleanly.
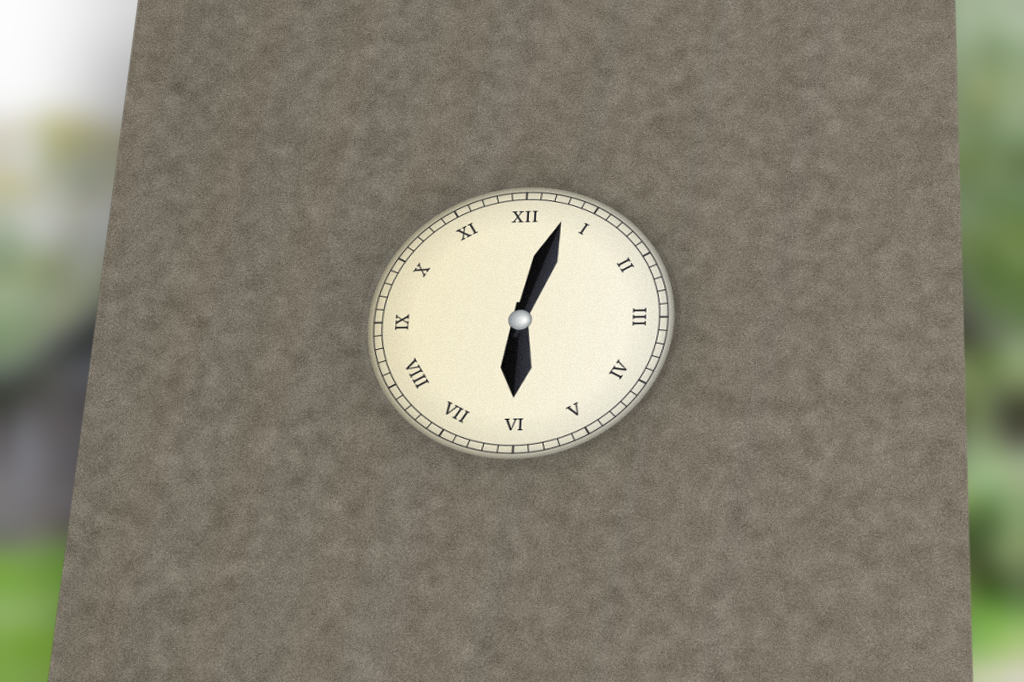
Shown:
6 h 03 min
